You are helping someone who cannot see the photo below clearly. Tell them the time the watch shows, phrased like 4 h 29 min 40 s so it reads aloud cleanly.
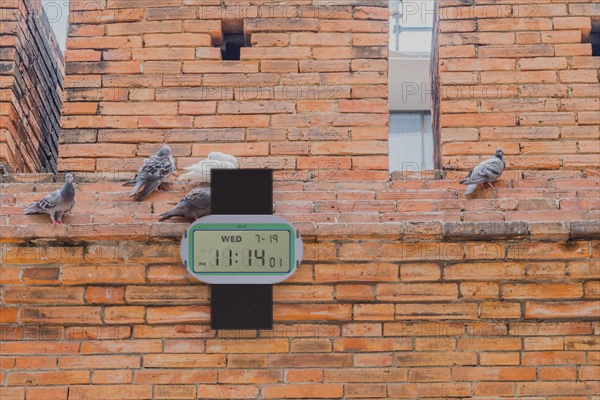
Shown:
11 h 14 min 01 s
